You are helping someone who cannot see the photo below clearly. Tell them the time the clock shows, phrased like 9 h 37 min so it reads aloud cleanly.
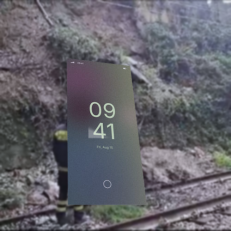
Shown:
9 h 41 min
